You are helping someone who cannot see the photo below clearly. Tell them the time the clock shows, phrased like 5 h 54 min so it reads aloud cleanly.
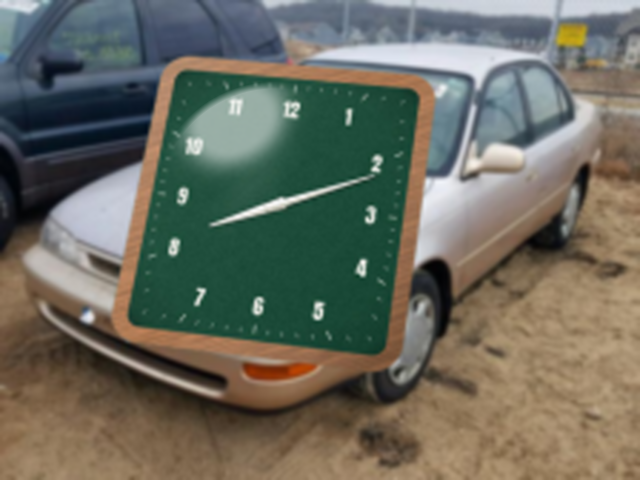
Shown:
8 h 11 min
